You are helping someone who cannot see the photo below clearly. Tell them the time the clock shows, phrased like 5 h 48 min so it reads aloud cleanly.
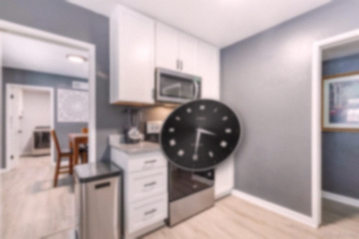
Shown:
3 h 30 min
